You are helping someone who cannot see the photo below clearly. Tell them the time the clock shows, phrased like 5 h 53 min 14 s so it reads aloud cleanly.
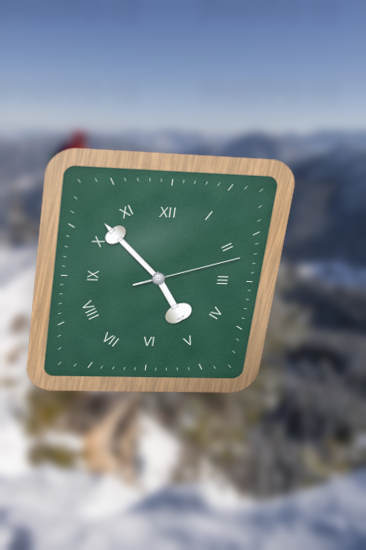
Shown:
4 h 52 min 12 s
